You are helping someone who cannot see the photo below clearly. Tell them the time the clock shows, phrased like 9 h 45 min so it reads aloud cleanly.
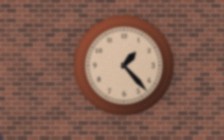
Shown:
1 h 23 min
